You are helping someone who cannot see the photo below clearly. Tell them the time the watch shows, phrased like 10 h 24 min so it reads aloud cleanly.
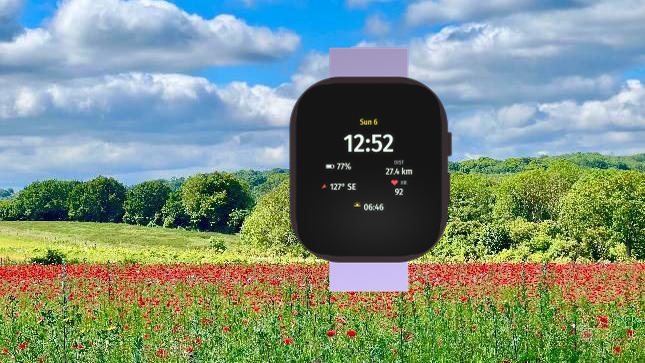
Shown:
12 h 52 min
